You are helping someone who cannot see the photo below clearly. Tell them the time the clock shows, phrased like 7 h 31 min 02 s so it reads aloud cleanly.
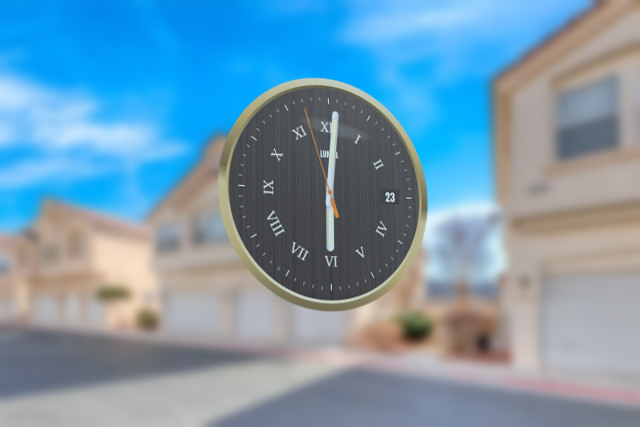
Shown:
6 h 00 min 57 s
